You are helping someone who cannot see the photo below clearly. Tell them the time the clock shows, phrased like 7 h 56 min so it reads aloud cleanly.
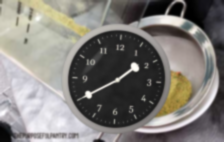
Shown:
1 h 40 min
